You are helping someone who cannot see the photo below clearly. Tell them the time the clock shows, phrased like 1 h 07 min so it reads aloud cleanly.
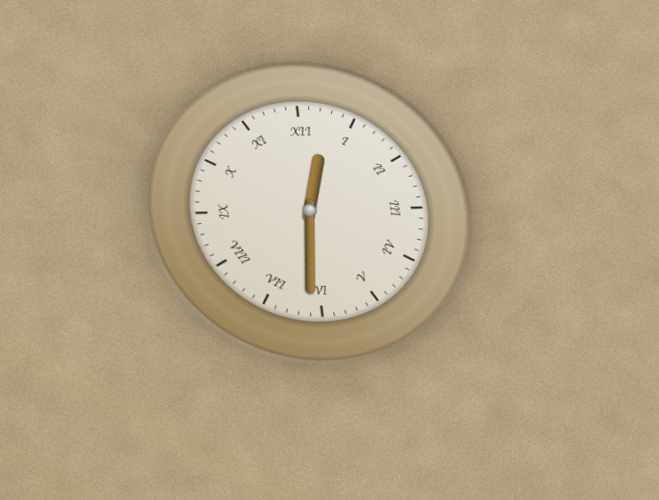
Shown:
12 h 31 min
